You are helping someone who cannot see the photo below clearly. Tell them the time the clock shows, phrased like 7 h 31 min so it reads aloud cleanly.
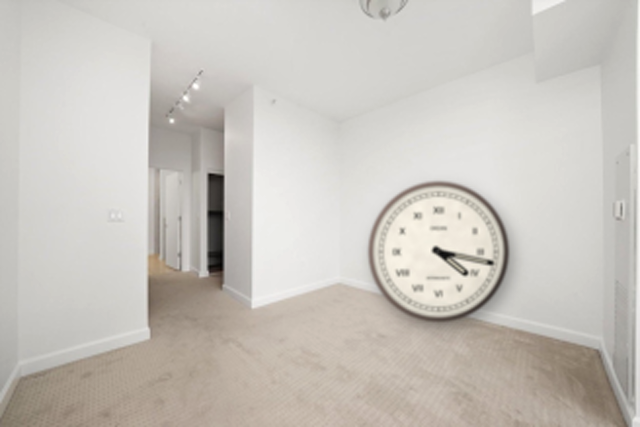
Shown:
4 h 17 min
